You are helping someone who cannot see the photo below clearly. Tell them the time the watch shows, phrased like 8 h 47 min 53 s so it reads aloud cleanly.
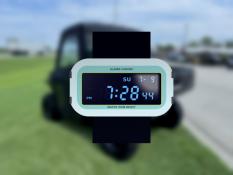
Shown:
7 h 28 min 44 s
